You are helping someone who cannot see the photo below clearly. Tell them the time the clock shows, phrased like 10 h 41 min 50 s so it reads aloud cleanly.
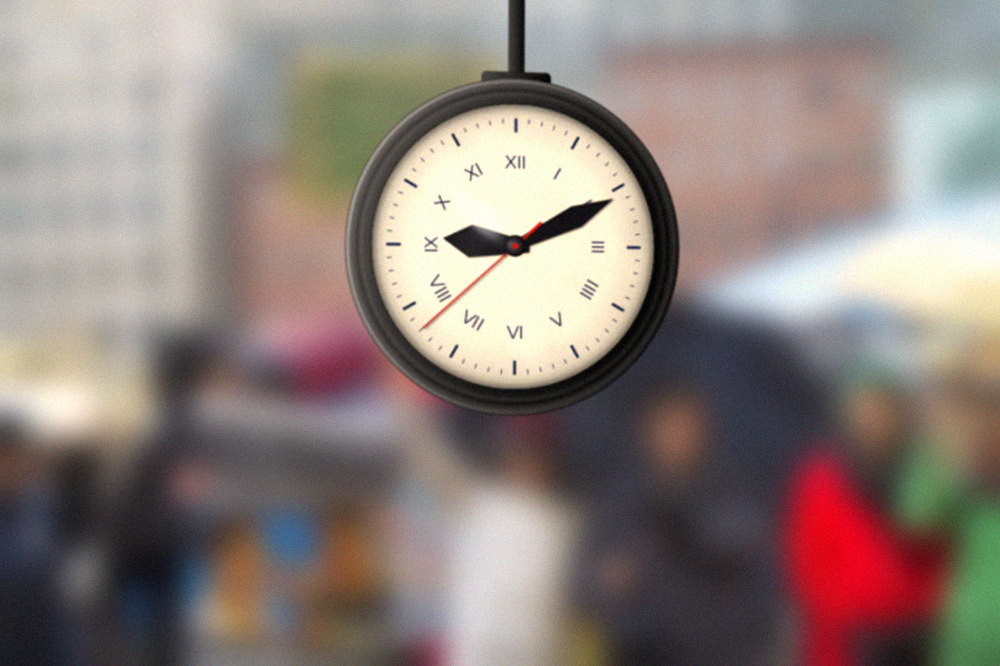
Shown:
9 h 10 min 38 s
